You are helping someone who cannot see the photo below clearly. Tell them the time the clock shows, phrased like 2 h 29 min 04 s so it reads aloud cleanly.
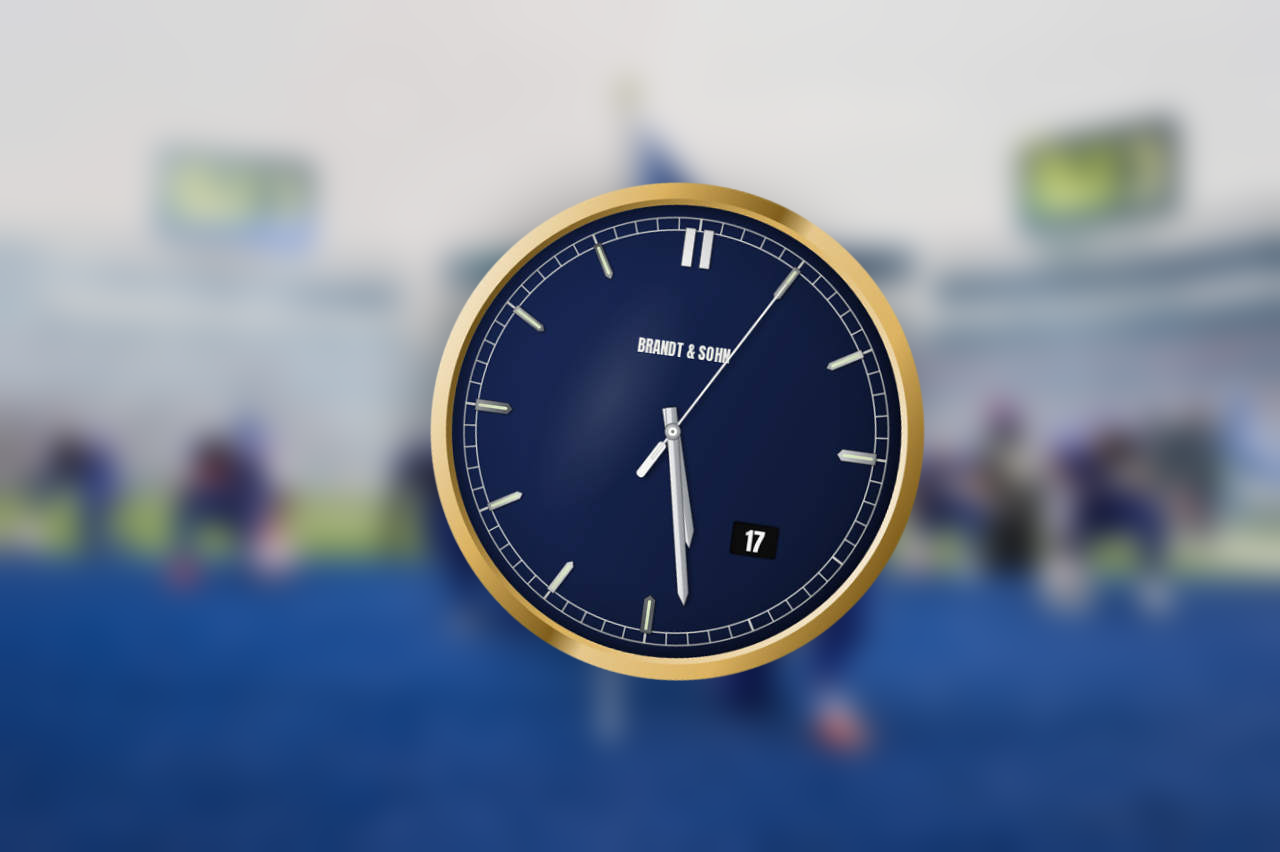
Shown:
5 h 28 min 05 s
